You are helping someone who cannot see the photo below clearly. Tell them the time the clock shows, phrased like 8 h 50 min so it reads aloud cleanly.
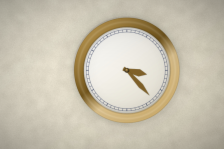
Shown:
3 h 23 min
